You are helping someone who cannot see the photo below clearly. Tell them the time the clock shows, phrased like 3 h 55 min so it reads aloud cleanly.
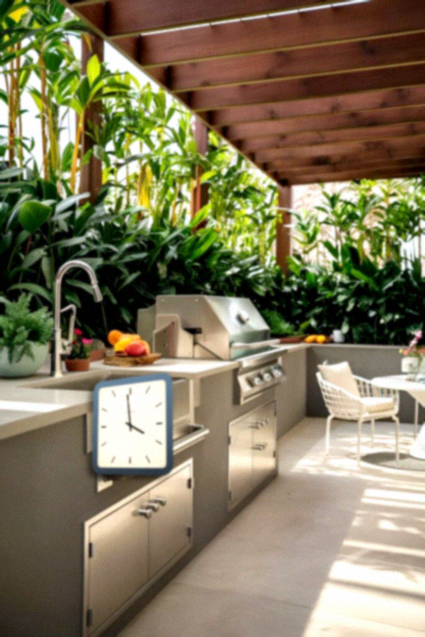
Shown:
3 h 59 min
